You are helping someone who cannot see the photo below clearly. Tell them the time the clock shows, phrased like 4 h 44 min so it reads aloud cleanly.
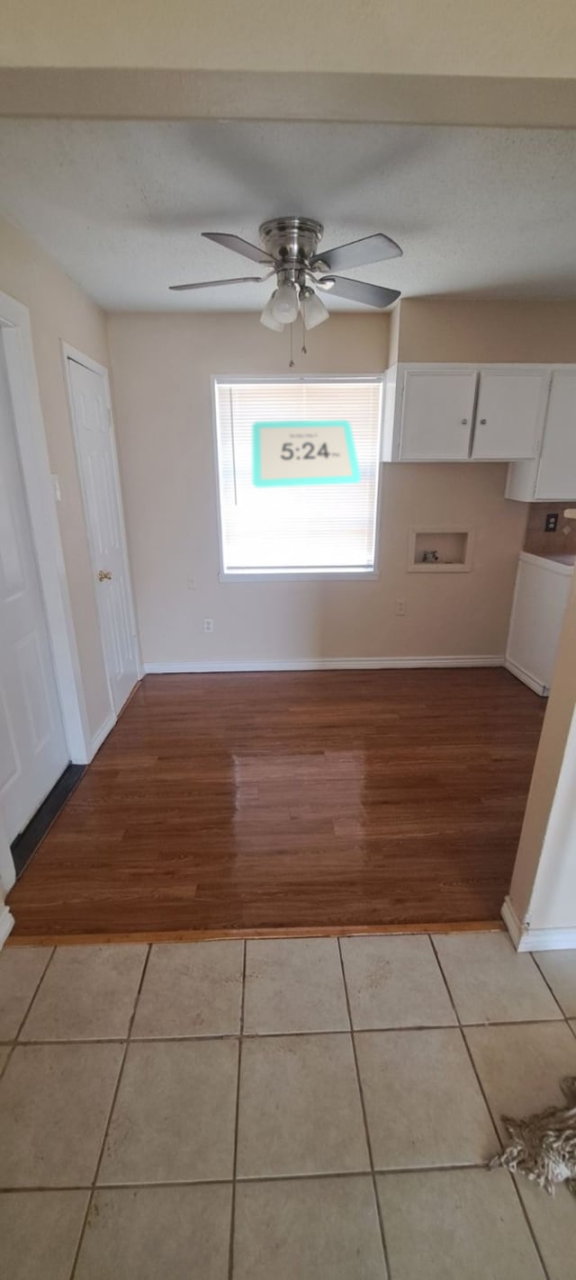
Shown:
5 h 24 min
